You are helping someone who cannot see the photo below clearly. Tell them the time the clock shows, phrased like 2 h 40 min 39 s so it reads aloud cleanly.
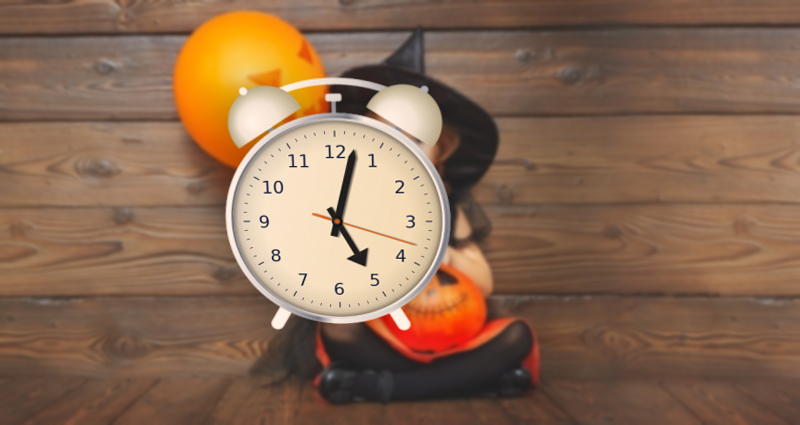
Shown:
5 h 02 min 18 s
